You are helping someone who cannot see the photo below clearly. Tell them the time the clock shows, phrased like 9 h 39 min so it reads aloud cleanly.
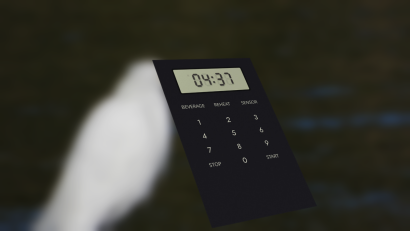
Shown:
4 h 37 min
